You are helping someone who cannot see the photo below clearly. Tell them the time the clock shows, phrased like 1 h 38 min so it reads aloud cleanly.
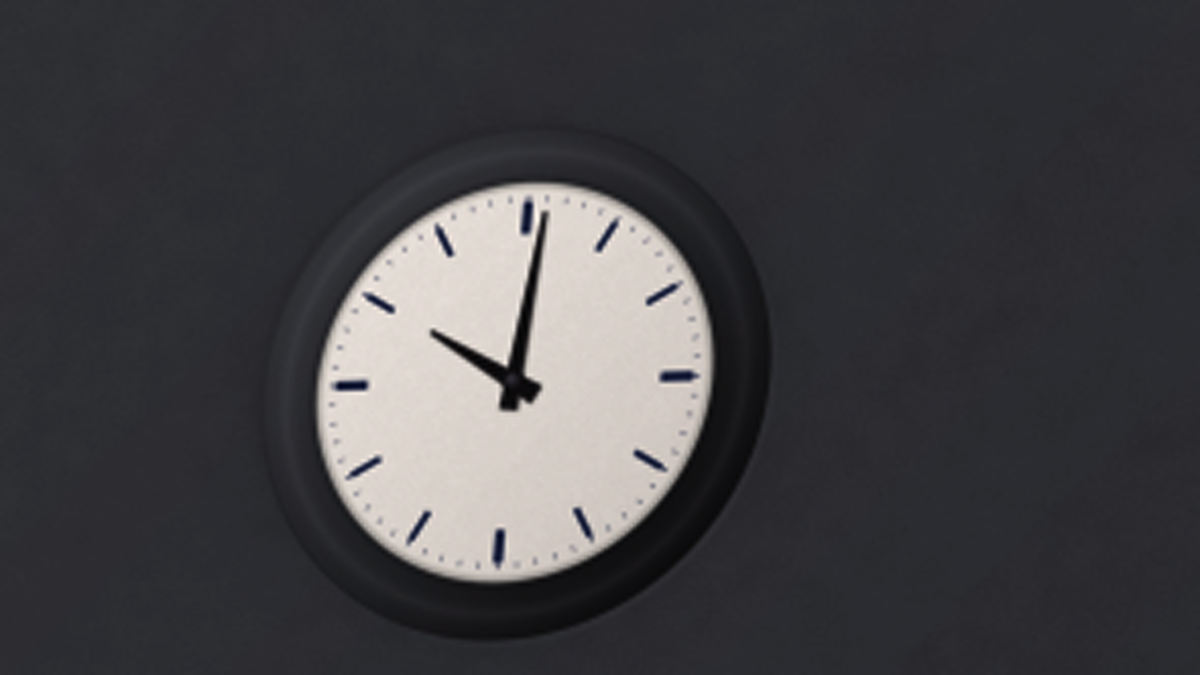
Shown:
10 h 01 min
